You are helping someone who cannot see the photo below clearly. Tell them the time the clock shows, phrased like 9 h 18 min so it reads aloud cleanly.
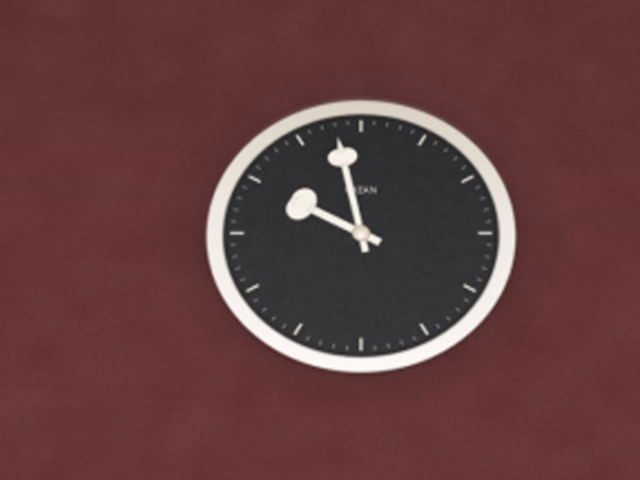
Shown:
9 h 58 min
